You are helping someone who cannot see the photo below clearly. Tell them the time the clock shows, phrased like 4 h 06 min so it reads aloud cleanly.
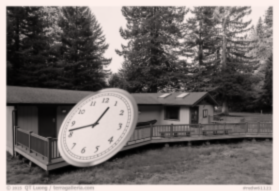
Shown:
12 h 42 min
